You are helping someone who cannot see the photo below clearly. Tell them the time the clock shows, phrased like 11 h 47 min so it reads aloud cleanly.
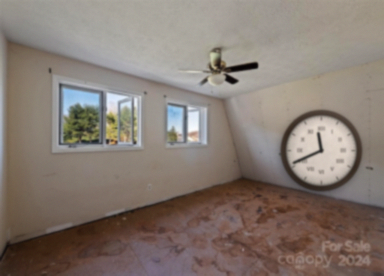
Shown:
11 h 41 min
